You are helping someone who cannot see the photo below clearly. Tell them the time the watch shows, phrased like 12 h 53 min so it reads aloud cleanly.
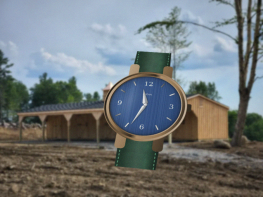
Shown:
11 h 34 min
